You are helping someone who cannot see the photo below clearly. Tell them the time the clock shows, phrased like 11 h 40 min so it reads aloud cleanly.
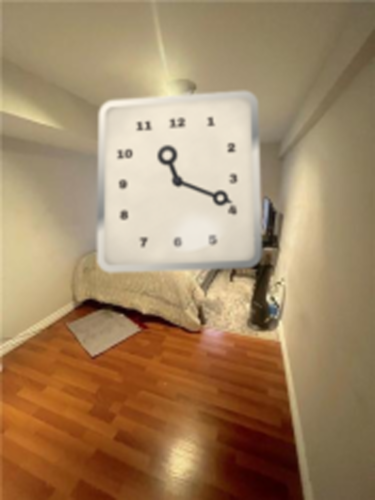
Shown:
11 h 19 min
